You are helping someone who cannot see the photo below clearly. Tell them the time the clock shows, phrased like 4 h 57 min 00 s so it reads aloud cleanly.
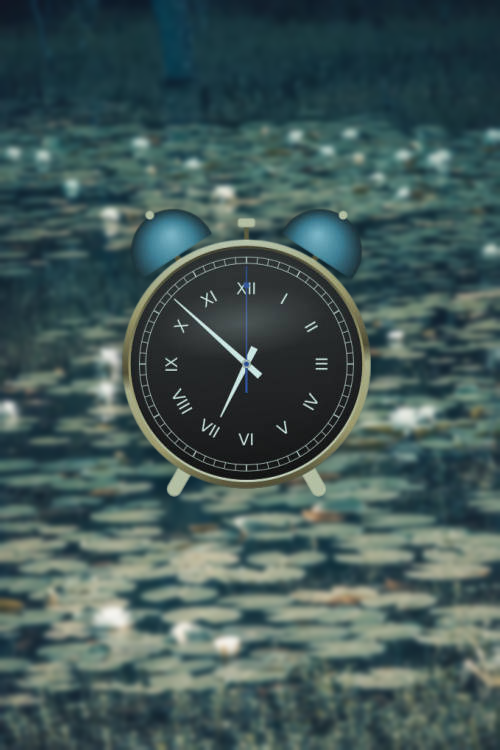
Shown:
6 h 52 min 00 s
